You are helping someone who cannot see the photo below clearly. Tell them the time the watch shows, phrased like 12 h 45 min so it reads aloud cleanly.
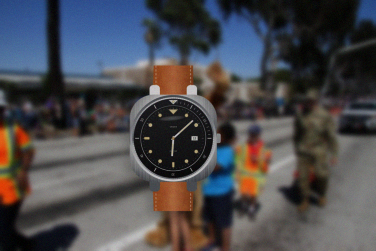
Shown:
6 h 08 min
